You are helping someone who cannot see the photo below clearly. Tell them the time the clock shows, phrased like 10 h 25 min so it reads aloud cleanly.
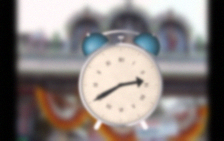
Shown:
2 h 40 min
